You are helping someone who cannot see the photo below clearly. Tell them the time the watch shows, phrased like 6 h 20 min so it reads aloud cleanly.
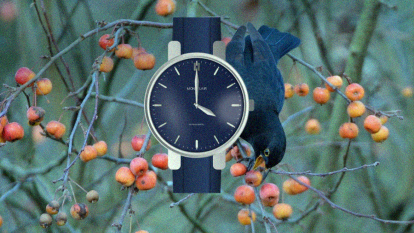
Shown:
4 h 00 min
